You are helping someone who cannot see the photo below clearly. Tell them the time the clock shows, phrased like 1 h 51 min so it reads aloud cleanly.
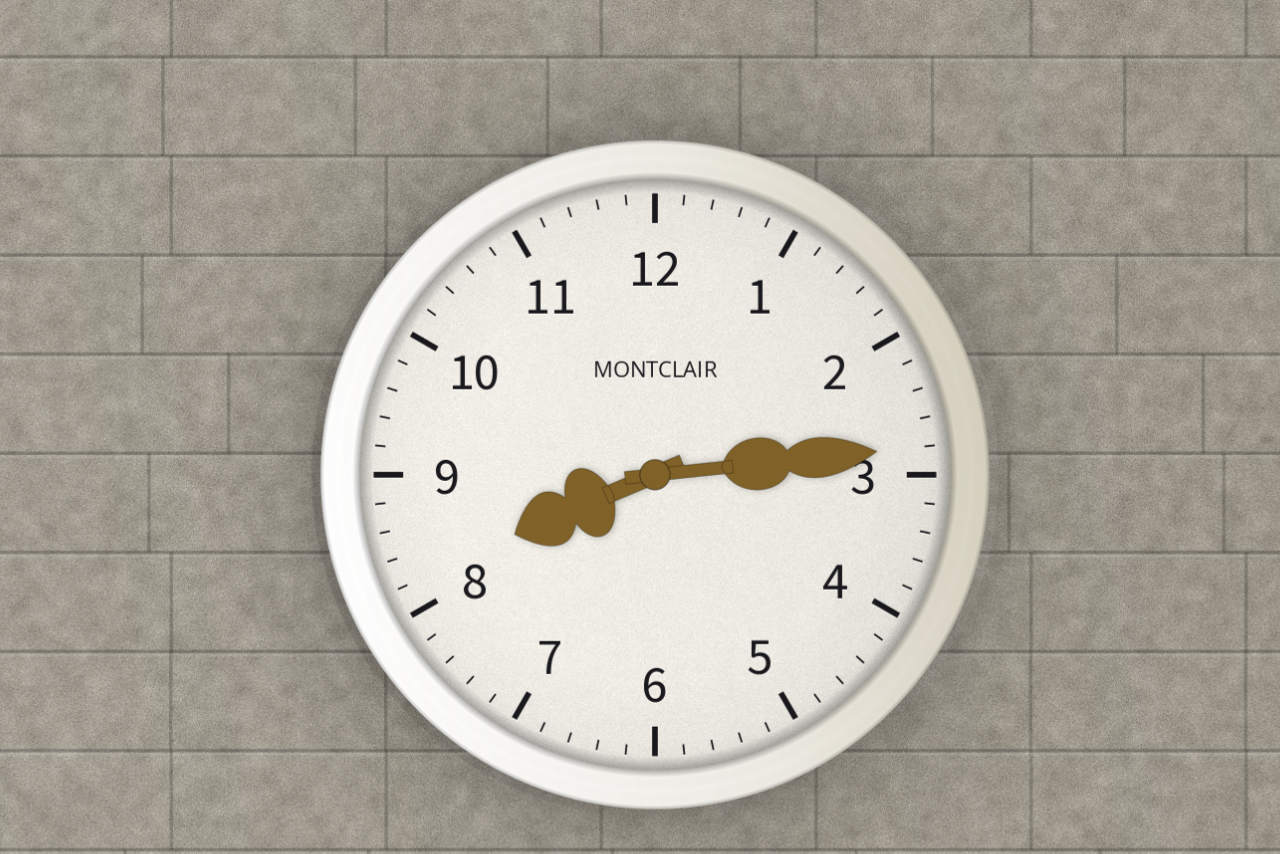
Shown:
8 h 14 min
